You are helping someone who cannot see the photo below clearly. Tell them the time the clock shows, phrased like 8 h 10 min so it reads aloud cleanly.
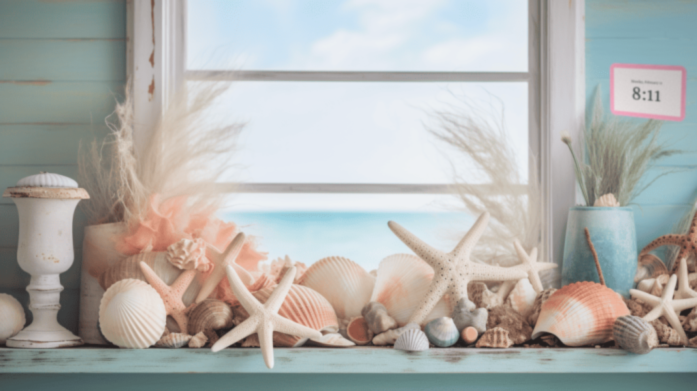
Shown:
8 h 11 min
